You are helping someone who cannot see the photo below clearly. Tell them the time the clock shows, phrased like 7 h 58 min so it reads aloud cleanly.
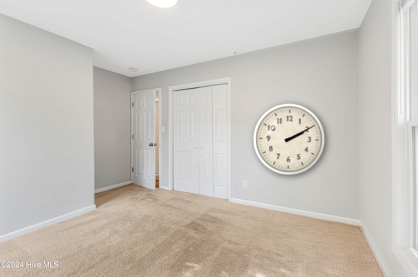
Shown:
2 h 10 min
